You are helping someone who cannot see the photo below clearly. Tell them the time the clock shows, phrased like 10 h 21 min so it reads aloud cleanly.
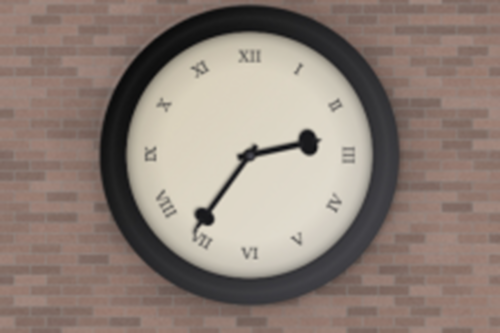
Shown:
2 h 36 min
